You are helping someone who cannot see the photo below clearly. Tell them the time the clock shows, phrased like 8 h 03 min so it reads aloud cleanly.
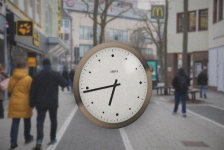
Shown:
6 h 44 min
